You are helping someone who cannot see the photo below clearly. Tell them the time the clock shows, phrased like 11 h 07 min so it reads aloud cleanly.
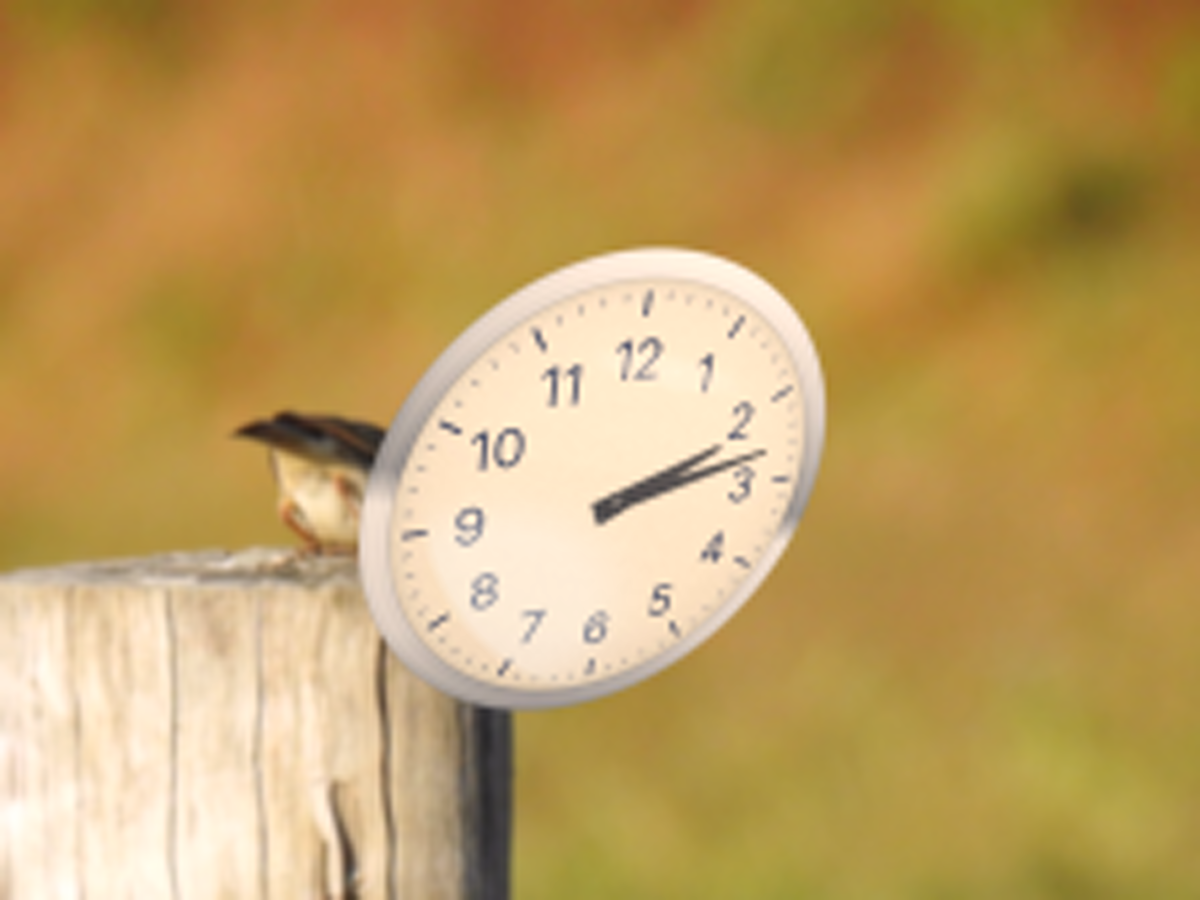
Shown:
2 h 13 min
